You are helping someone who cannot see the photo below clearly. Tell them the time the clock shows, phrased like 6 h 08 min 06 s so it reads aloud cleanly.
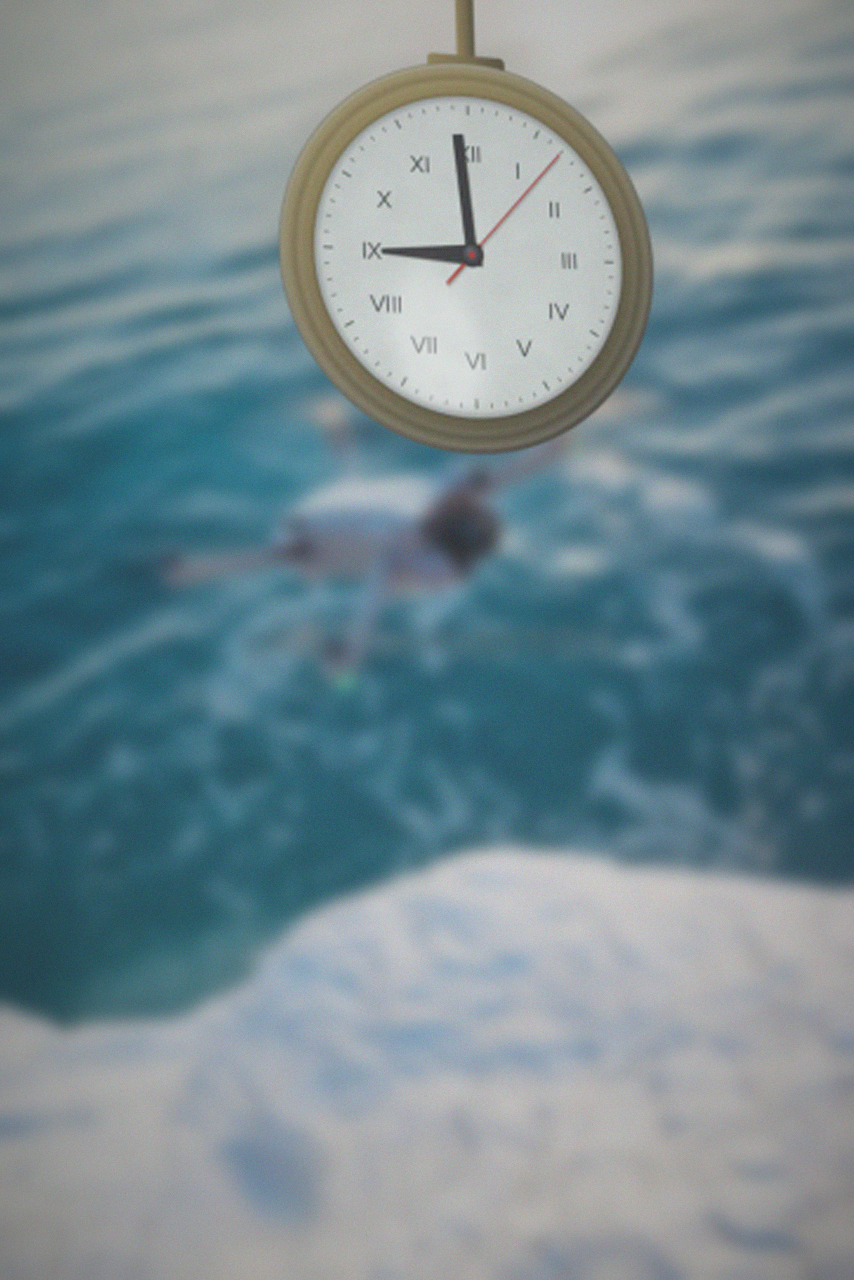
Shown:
8 h 59 min 07 s
